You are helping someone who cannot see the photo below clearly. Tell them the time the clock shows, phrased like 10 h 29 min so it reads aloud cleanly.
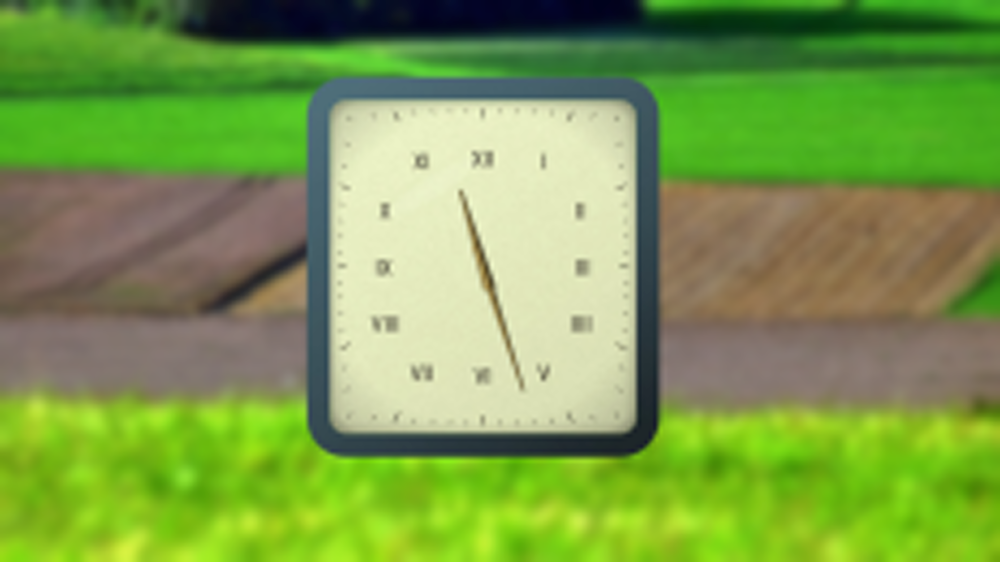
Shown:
11 h 27 min
